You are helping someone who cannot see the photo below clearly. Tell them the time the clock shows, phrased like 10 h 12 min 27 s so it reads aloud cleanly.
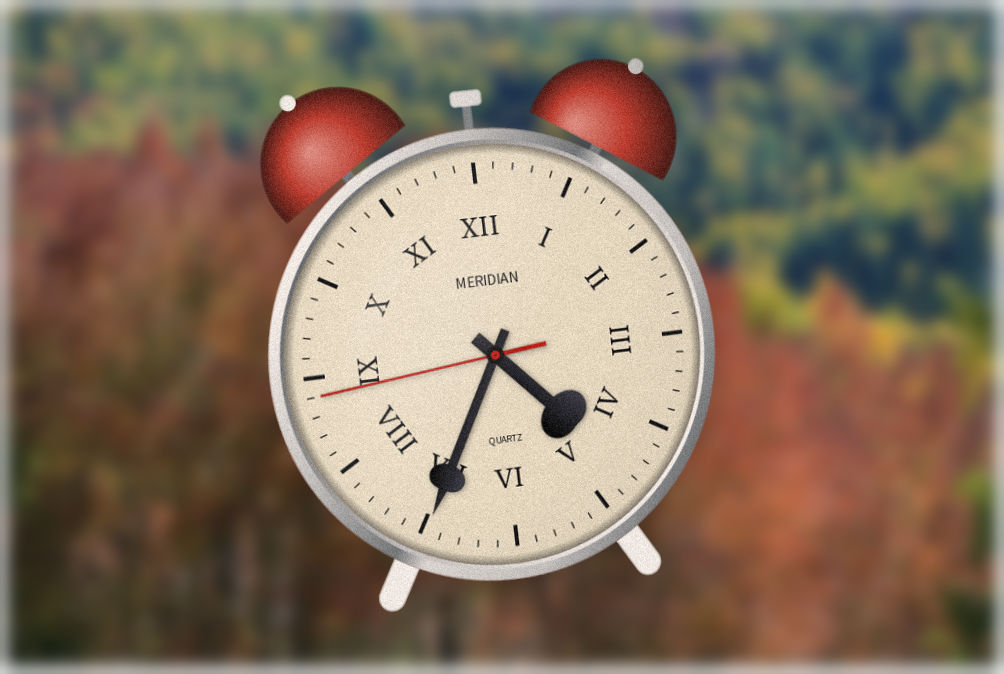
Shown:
4 h 34 min 44 s
